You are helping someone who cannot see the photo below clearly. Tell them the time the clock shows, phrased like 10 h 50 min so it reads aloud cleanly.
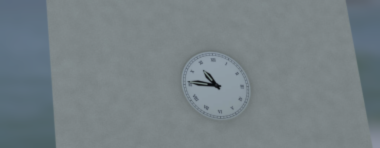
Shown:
10 h 46 min
